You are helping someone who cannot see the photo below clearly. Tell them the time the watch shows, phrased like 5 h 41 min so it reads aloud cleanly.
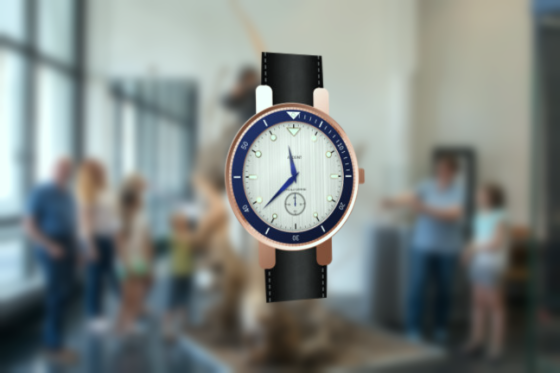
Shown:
11 h 38 min
